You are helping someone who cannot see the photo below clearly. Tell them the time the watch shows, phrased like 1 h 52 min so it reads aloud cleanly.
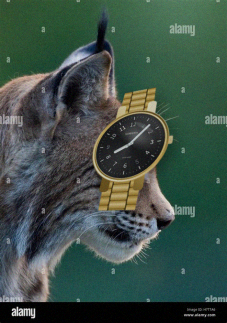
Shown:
8 h 07 min
